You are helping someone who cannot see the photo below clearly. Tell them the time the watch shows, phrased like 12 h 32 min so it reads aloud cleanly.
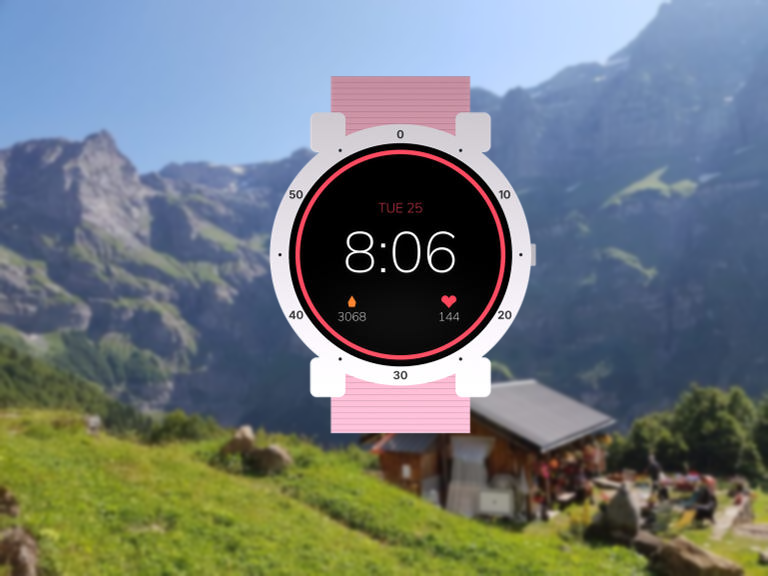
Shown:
8 h 06 min
